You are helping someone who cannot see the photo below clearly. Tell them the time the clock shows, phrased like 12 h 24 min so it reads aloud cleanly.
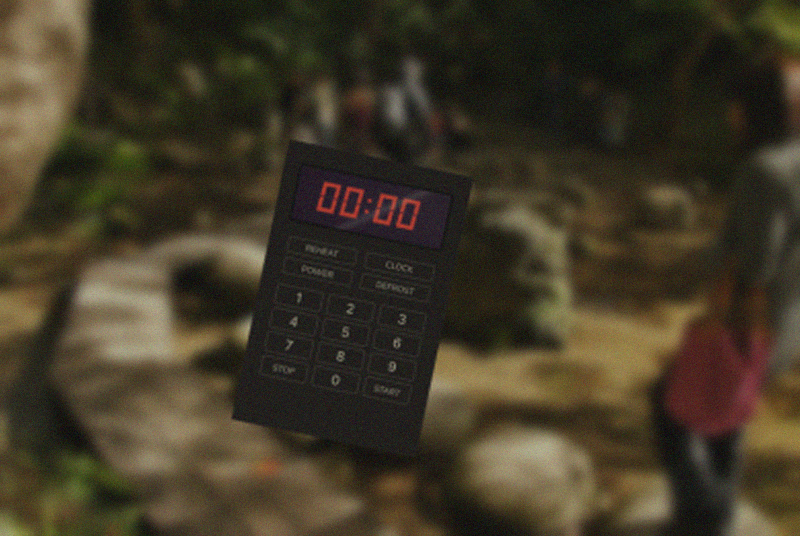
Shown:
0 h 00 min
